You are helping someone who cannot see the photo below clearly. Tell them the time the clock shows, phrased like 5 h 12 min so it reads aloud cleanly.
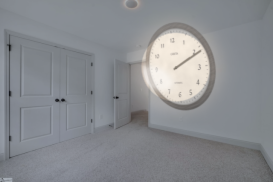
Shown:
2 h 11 min
